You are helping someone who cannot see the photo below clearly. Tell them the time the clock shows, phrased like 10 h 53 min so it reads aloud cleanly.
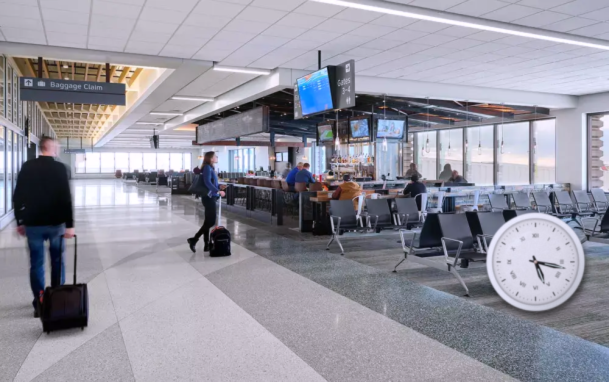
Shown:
5 h 17 min
